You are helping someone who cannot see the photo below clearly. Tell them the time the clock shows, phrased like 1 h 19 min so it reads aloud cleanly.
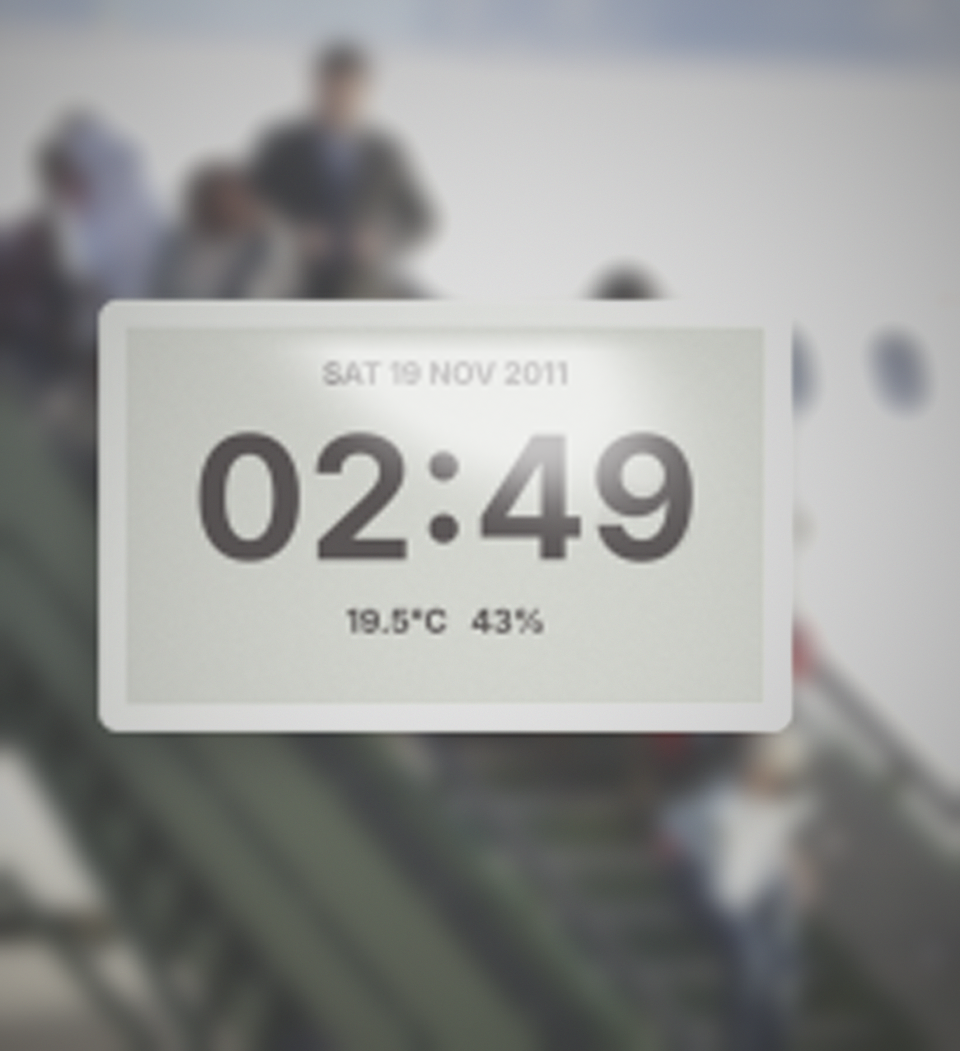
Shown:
2 h 49 min
